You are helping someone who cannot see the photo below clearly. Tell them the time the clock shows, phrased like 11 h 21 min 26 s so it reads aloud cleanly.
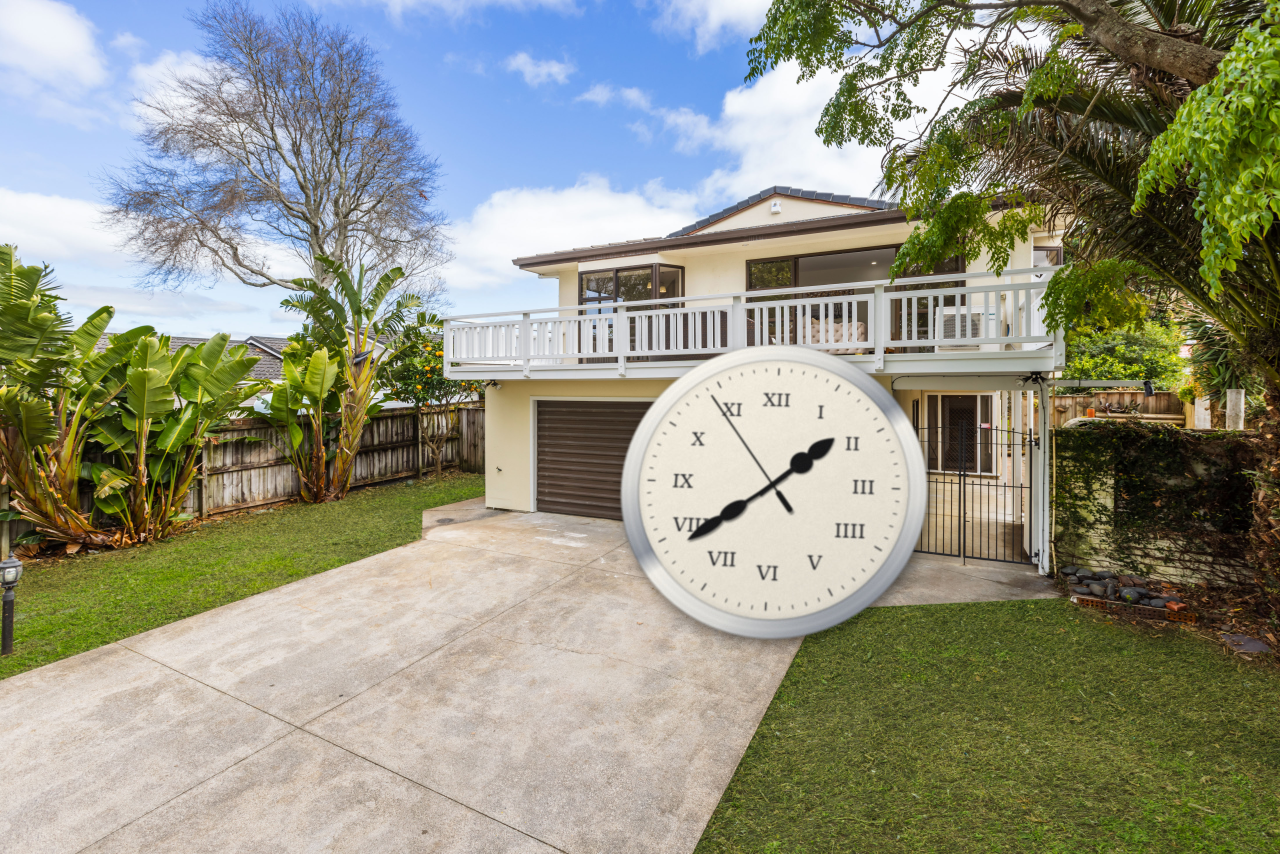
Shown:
1 h 38 min 54 s
